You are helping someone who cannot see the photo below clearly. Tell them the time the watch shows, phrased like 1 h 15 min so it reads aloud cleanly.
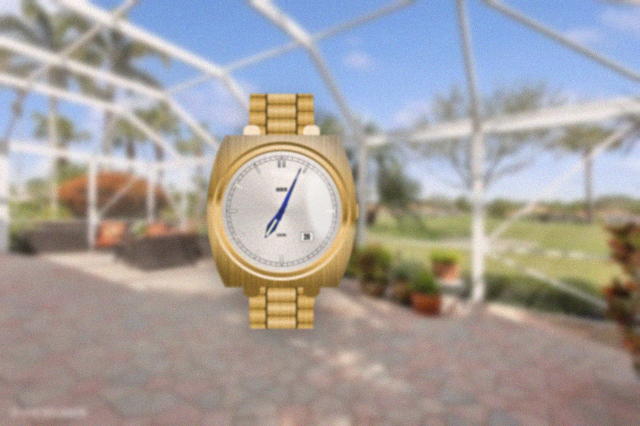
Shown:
7 h 04 min
